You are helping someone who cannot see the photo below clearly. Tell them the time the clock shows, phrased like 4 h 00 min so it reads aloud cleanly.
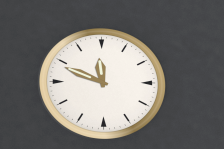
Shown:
11 h 49 min
